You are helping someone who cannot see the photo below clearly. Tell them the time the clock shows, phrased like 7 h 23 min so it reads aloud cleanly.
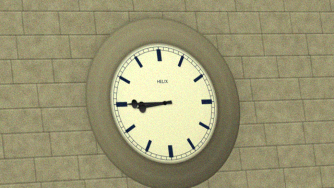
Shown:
8 h 45 min
